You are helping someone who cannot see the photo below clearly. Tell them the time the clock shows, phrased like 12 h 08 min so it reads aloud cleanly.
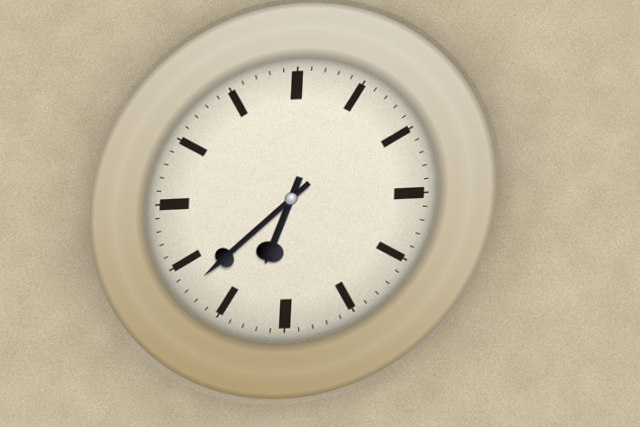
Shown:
6 h 38 min
